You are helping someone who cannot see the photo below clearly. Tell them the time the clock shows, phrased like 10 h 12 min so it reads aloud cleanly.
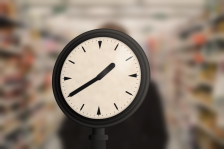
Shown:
1 h 40 min
